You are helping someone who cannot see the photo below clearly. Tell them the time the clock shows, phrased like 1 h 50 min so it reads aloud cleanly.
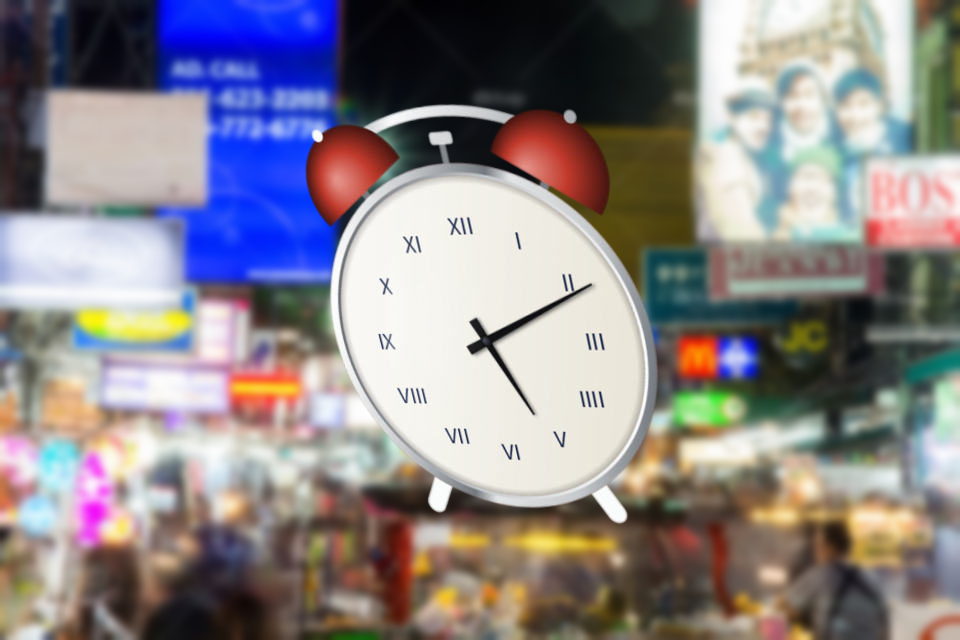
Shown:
5 h 11 min
